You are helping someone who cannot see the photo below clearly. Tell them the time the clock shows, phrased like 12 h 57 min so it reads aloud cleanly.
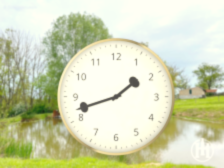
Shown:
1 h 42 min
